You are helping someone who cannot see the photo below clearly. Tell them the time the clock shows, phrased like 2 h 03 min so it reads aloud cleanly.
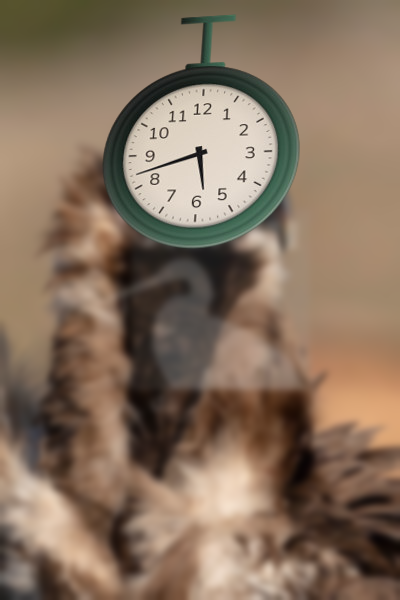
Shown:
5 h 42 min
